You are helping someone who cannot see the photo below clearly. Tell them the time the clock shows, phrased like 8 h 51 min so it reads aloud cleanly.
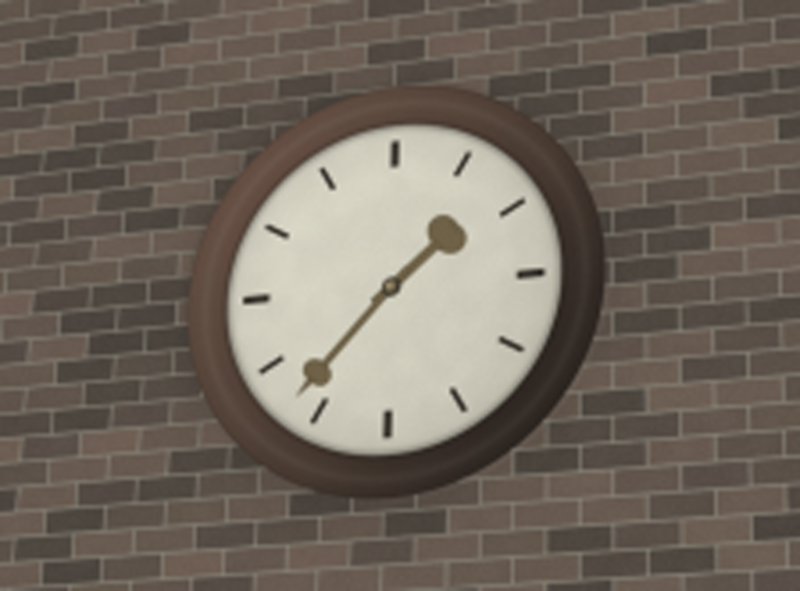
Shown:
1 h 37 min
